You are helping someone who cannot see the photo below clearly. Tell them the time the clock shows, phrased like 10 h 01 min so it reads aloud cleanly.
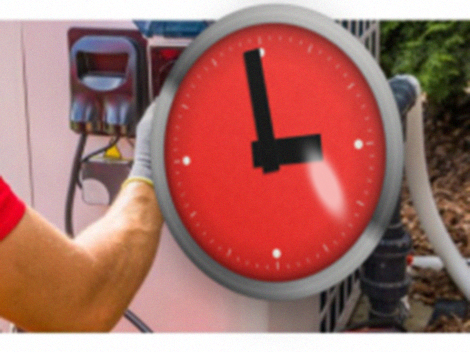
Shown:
2 h 59 min
